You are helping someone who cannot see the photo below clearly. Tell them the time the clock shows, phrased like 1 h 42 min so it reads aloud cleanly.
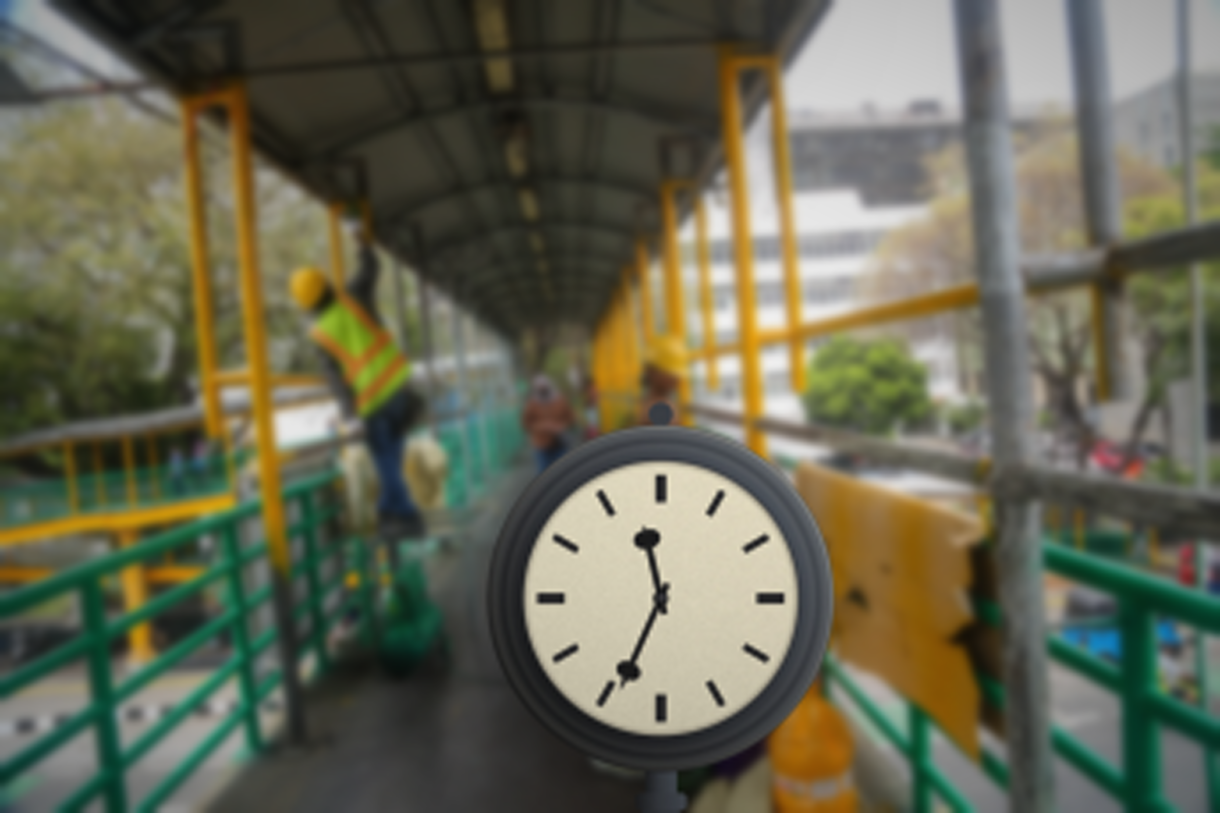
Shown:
11 h 34 min
